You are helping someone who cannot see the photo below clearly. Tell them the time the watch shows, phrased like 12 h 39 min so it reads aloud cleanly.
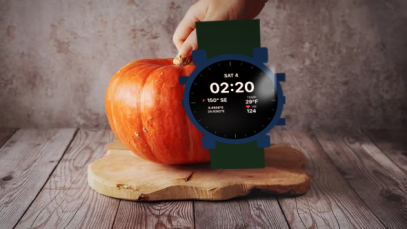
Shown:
2 h 20 min
